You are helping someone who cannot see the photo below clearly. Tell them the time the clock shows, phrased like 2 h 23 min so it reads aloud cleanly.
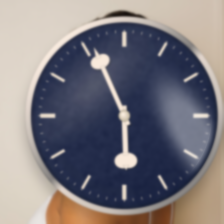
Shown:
5 h 56 min
